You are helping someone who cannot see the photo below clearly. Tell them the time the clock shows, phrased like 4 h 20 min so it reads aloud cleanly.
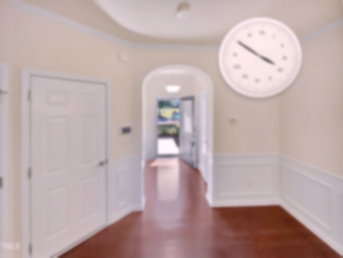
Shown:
3 h 50 min
